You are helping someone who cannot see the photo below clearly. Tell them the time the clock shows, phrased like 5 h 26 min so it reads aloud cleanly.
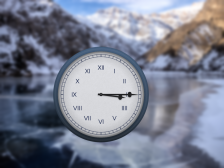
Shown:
3 h 15 min
